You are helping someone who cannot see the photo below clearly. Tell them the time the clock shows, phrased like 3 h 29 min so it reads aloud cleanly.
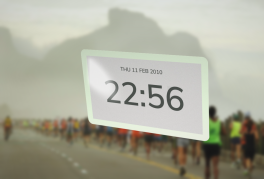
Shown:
22 h 56 min
